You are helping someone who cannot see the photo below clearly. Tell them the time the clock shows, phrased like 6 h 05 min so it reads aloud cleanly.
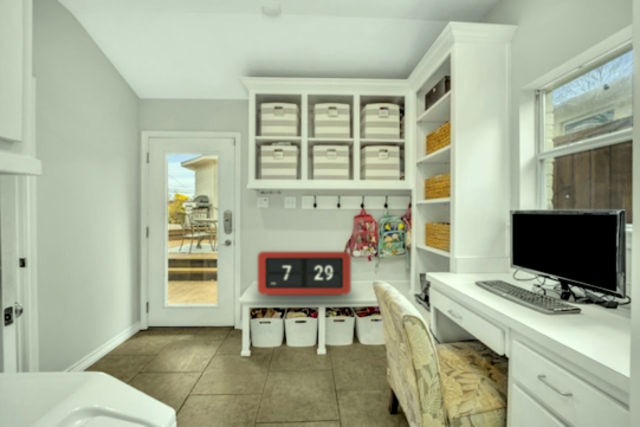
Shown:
7 h 29 min
